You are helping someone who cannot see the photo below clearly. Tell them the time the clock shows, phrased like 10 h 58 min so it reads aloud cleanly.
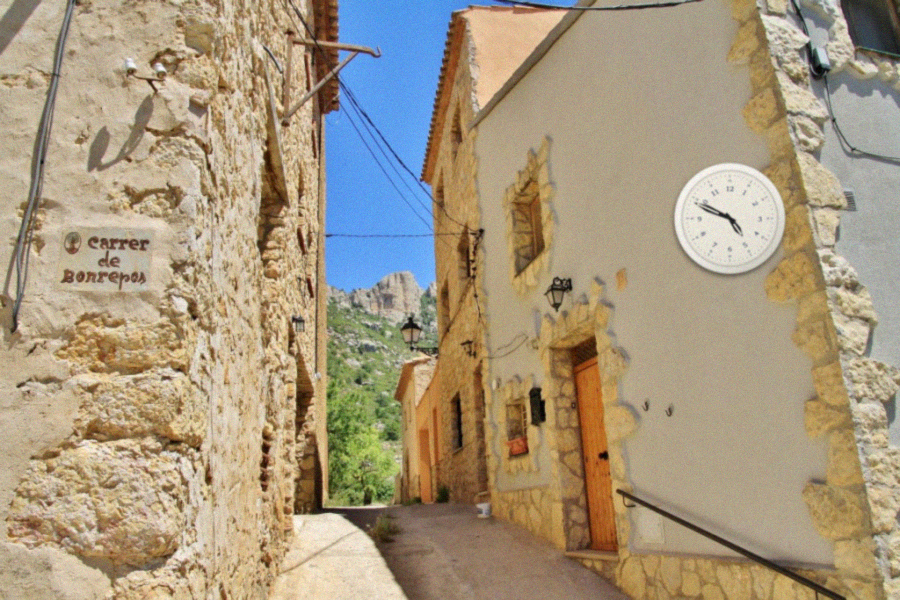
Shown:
4 h 49 min
